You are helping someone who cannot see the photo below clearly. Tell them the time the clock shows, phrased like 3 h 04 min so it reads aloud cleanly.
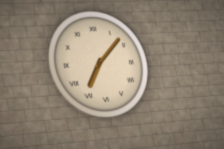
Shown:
7 h 08 min
